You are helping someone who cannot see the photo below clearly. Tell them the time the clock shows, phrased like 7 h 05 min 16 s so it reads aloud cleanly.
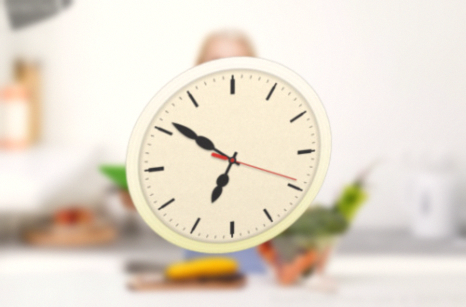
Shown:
6 h 51 min 19 s
